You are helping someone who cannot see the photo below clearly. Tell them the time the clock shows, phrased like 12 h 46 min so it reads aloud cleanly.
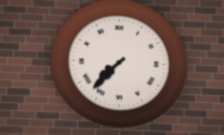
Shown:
7 h 37 min
